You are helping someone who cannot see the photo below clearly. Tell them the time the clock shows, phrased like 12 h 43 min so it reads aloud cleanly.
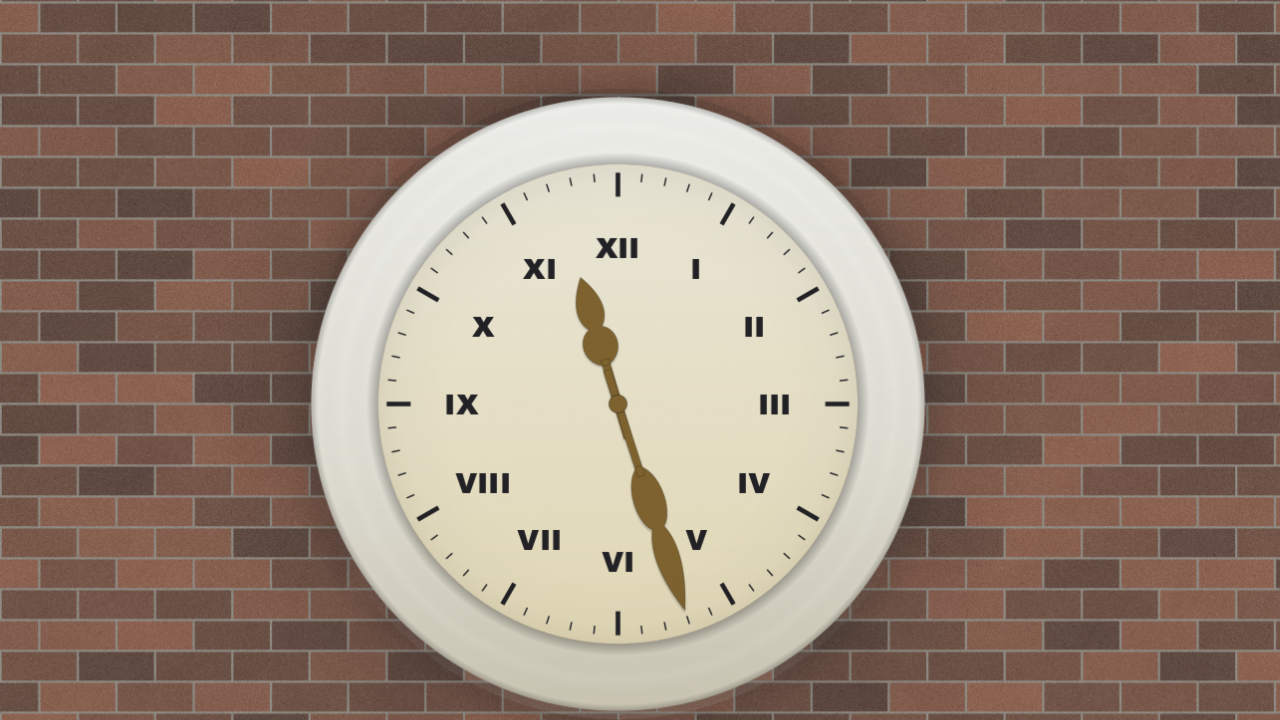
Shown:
11 h 27 min
